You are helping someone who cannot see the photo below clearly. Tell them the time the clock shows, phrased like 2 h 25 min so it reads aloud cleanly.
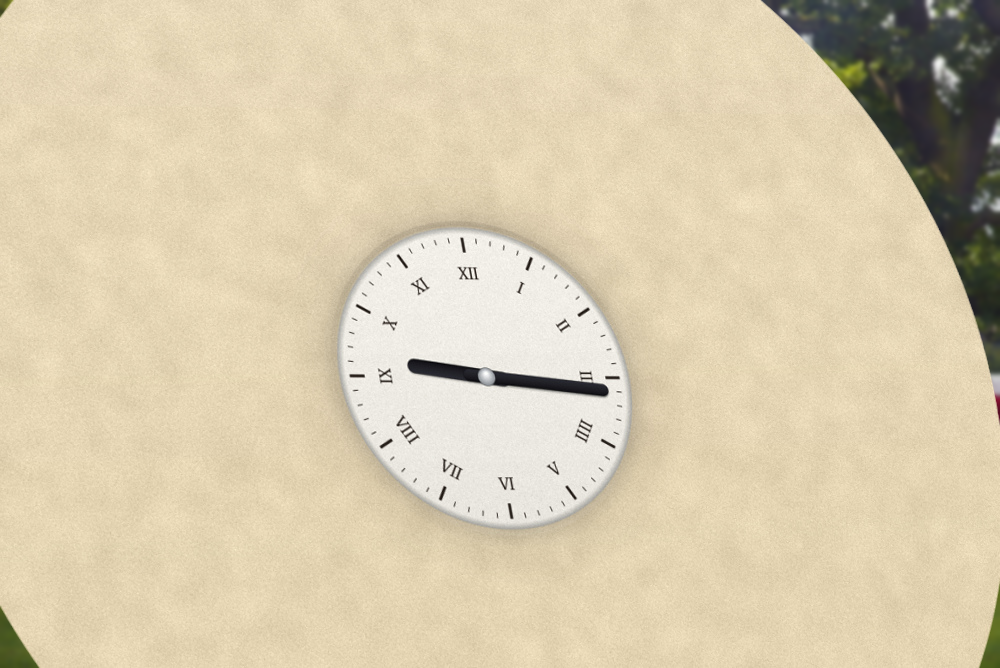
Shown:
9 h 16 min
